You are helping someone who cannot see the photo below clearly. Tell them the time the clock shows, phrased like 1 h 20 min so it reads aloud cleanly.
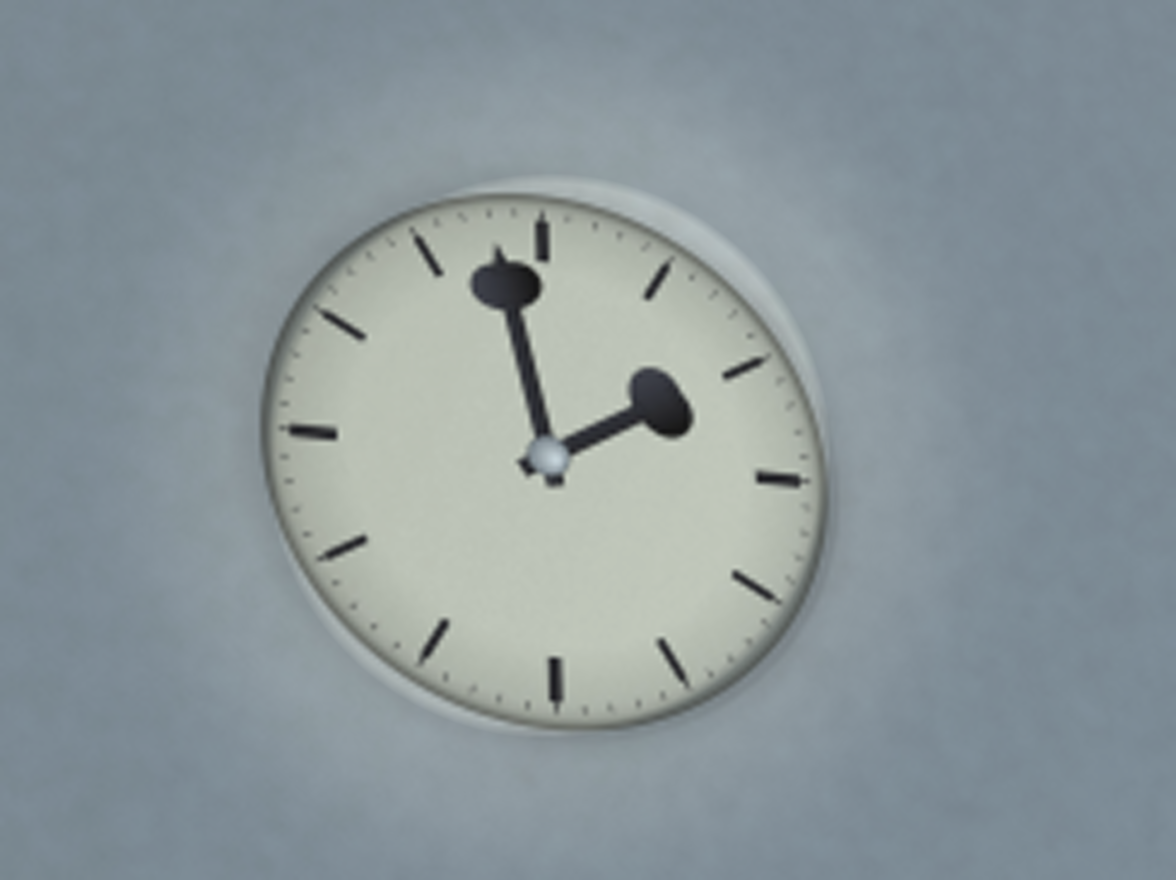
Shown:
1 h 58 min
